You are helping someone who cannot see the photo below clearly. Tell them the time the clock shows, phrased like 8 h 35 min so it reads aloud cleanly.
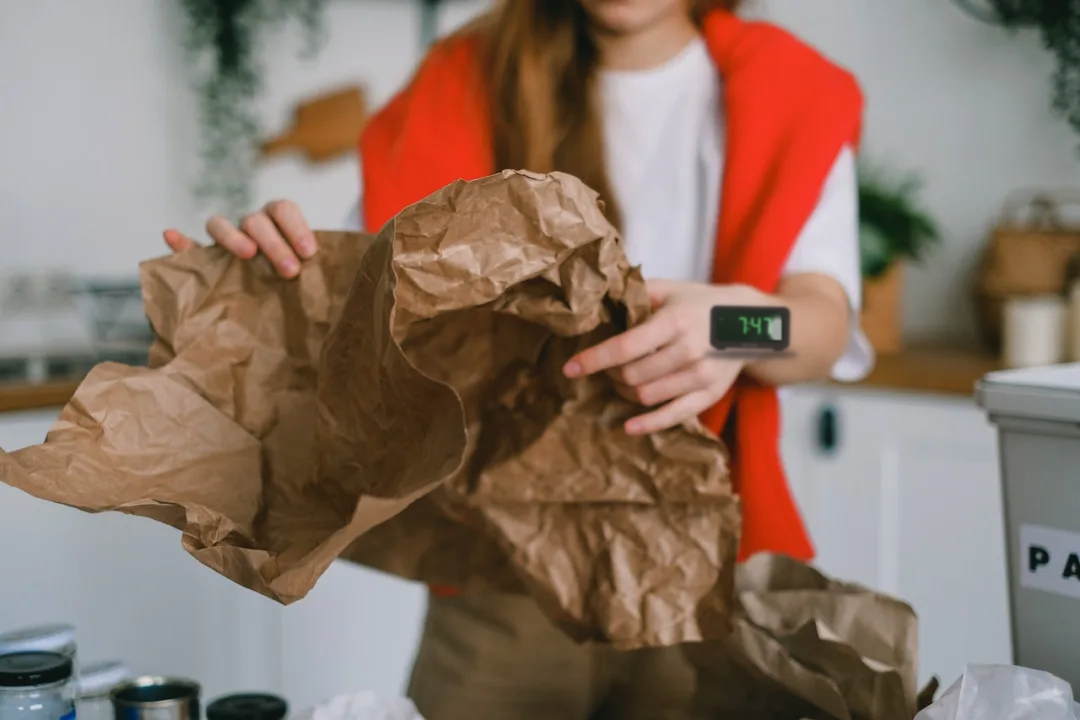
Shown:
7 h 47 min
